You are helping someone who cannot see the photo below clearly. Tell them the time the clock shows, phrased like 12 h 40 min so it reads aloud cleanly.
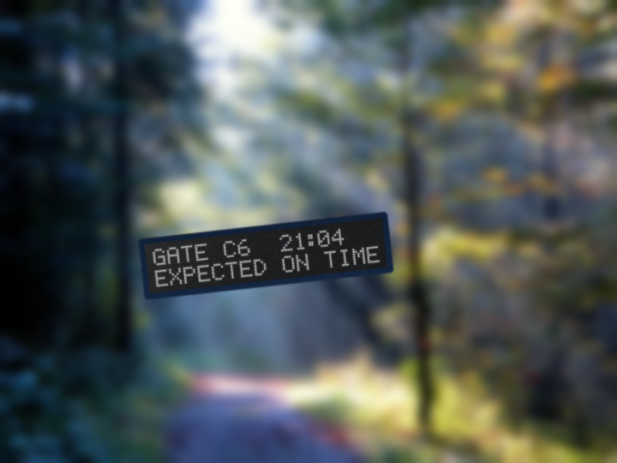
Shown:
21 h 04 min
